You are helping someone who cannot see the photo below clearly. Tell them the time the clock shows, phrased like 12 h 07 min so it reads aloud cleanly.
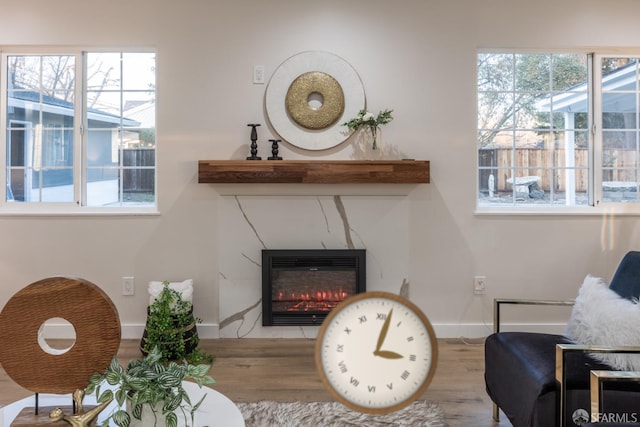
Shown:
3 h 02 min
